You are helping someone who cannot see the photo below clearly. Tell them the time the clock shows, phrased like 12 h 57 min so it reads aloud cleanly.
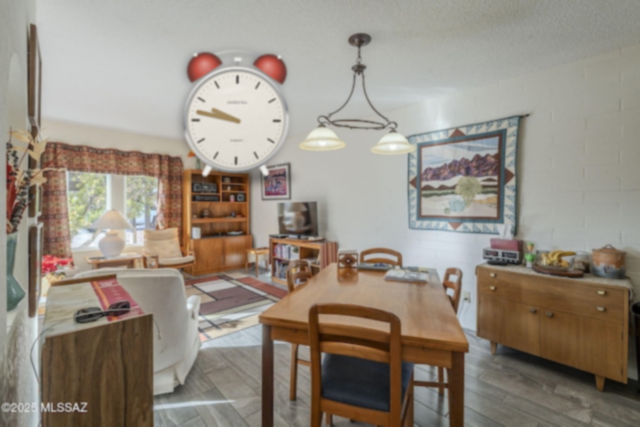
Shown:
9 h 47 min
